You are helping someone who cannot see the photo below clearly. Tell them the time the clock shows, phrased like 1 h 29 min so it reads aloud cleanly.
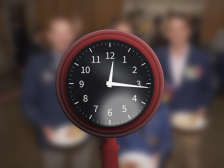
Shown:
12 h 16 min
